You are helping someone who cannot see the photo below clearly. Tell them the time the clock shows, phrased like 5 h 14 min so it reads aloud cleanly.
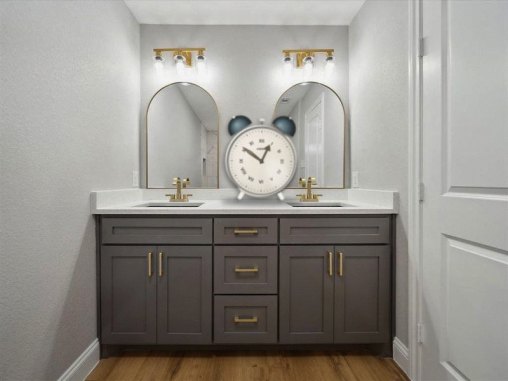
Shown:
12 h 51 min
